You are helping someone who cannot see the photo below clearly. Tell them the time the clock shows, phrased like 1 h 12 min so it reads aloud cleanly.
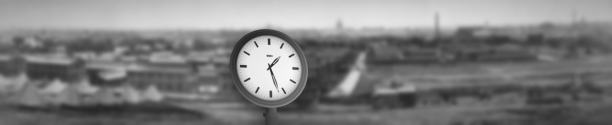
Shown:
1 h 27 min
